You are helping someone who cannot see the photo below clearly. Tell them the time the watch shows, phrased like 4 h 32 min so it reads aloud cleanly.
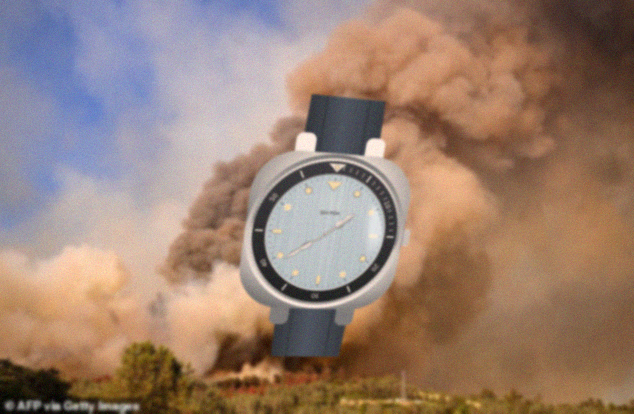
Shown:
1 h 39 min
